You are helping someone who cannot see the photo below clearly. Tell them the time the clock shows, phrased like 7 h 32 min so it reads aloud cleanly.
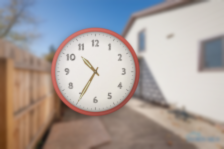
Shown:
10 h 35 min
